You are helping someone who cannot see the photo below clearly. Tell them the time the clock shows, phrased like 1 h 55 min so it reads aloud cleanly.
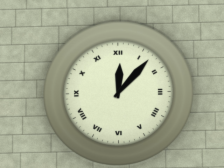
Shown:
12 h 07 min
